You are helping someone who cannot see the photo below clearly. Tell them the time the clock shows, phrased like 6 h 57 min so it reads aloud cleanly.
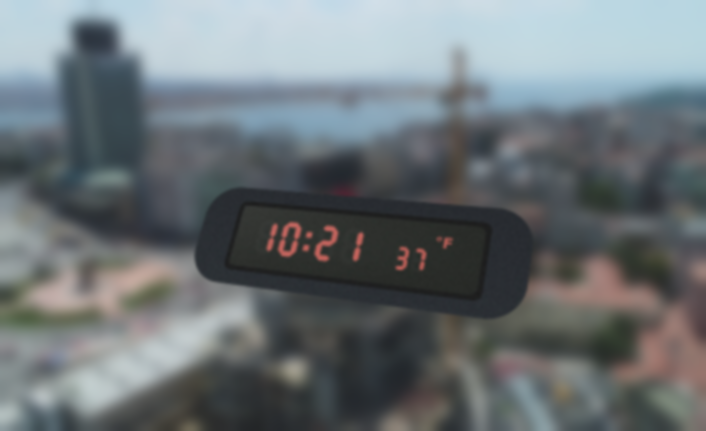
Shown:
10 h 21 min
